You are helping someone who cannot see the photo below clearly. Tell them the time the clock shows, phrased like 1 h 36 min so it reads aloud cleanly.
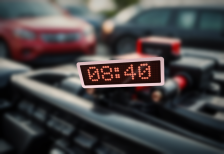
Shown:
8 h 40 min
